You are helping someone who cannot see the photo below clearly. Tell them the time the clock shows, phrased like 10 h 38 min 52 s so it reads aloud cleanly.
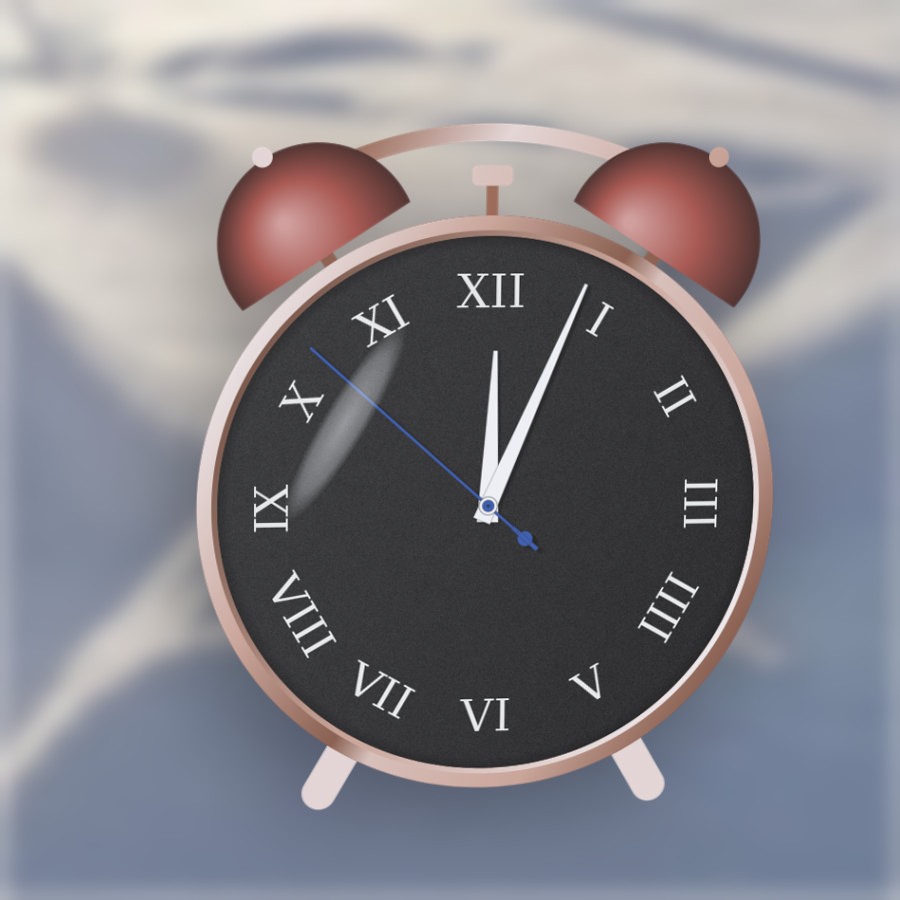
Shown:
12 h 03 min 52 s
